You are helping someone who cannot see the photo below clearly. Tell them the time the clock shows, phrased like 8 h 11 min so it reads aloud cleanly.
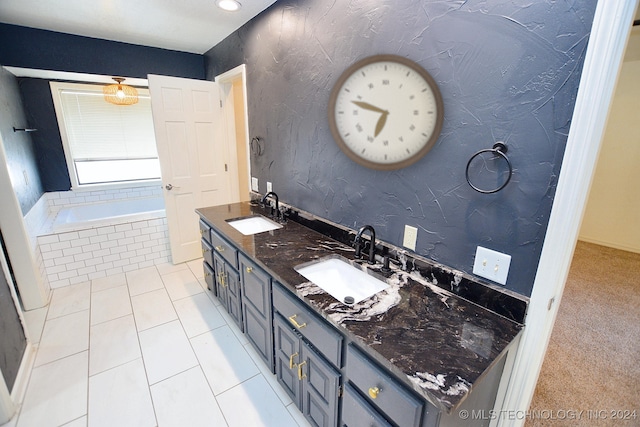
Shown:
6 h 48 min
